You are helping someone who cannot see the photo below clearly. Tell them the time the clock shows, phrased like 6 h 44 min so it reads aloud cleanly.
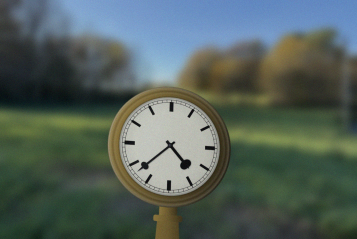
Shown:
4 h 38 min
